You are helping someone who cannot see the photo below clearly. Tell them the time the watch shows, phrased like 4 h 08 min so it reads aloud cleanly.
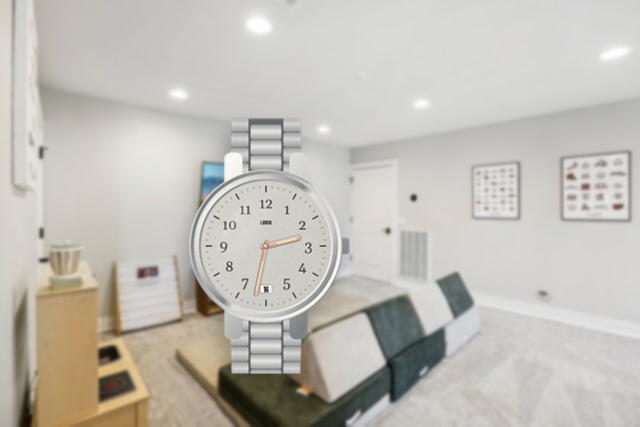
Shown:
2 h 32 min
